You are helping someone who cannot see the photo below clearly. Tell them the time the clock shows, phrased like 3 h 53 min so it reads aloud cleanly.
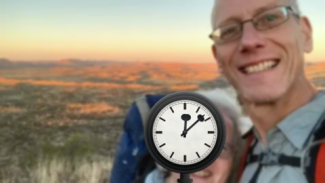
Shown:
12 h 08 min
